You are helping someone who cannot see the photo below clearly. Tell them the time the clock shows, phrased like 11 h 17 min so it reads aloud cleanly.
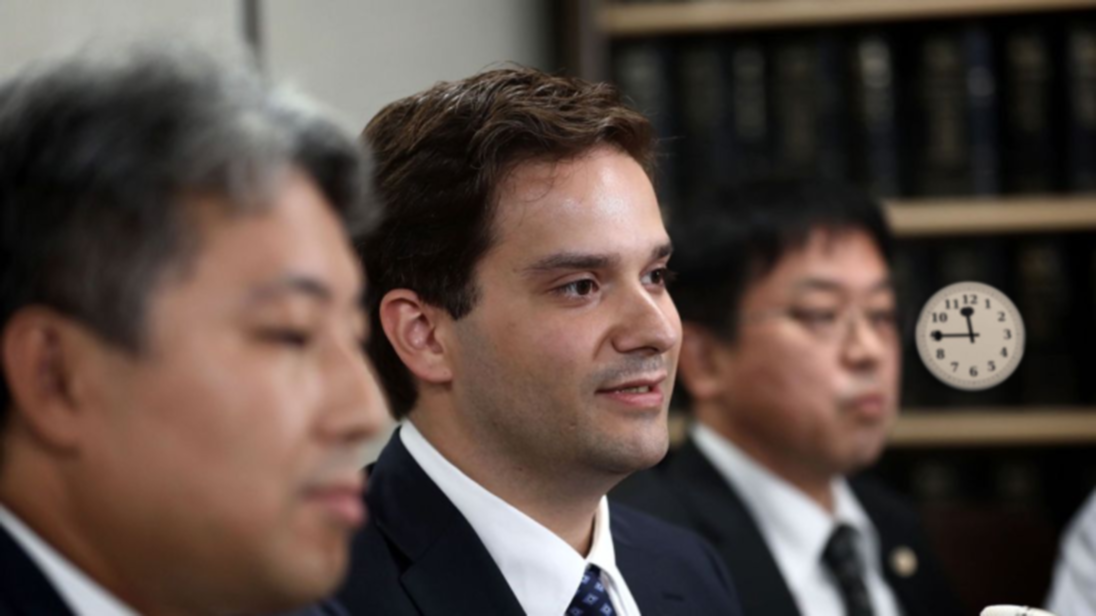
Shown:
11 h 45 min
